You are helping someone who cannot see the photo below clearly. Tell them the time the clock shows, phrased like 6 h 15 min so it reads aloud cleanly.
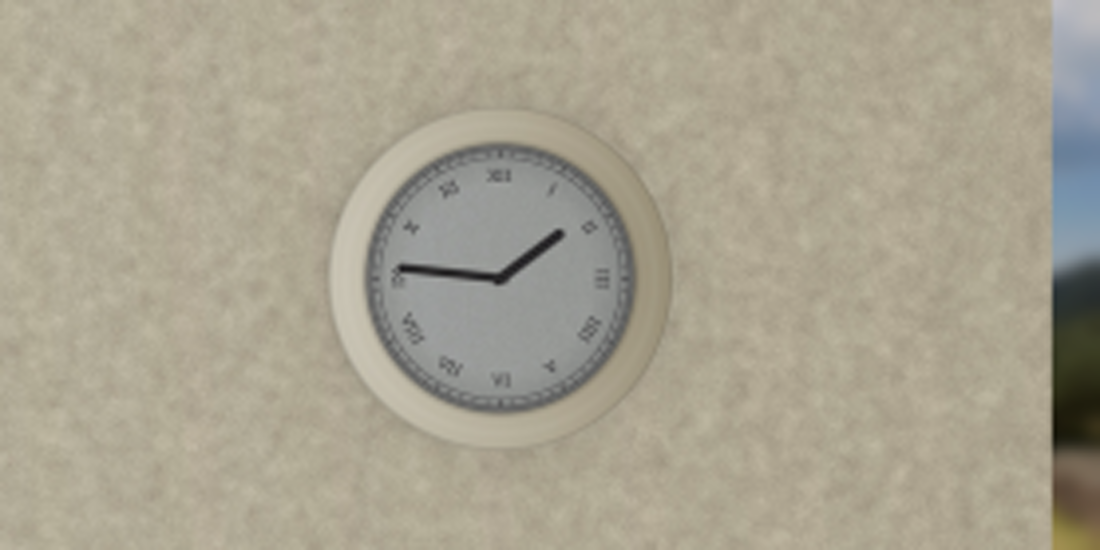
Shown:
1 h 46 min
